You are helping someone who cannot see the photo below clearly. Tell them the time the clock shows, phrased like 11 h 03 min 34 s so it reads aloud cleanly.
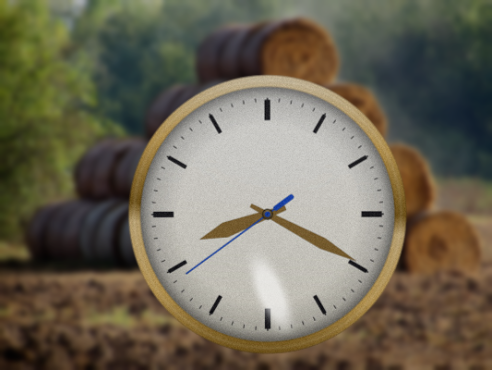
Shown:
8 h 19 min 39 s
